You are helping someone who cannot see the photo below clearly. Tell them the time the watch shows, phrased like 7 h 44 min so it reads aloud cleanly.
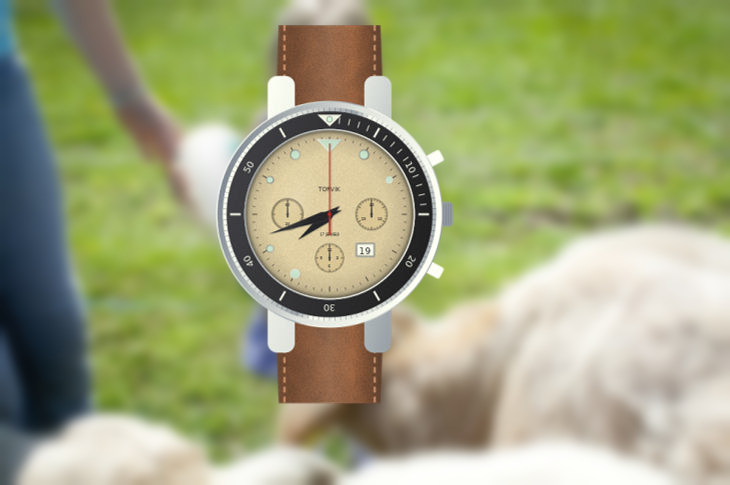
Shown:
7 h 42 min
